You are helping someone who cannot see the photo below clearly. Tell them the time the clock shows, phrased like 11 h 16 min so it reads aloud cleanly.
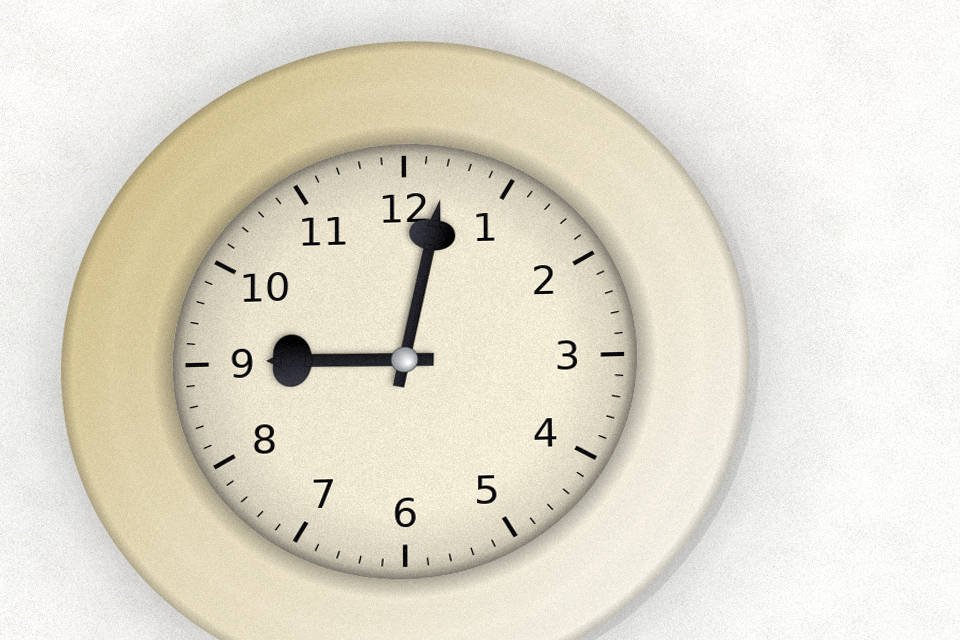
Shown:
9 h 02 min
